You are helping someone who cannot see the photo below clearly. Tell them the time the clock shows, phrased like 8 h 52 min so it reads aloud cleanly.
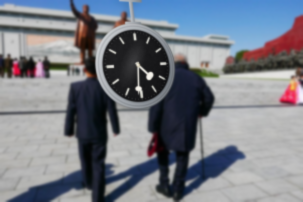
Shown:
4 h 31 min
